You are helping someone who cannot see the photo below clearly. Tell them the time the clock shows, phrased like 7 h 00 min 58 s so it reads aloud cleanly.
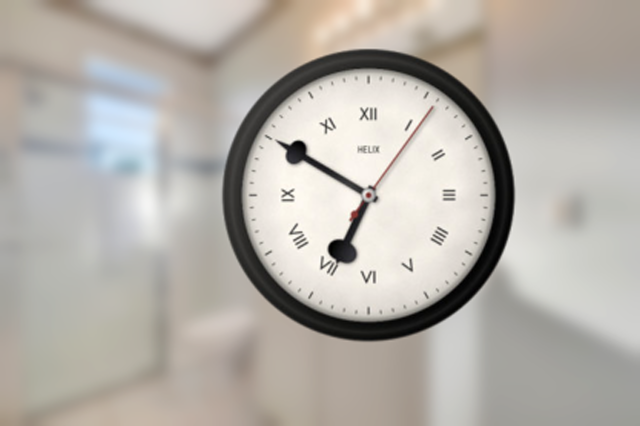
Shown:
6 h 50 min 06 s
